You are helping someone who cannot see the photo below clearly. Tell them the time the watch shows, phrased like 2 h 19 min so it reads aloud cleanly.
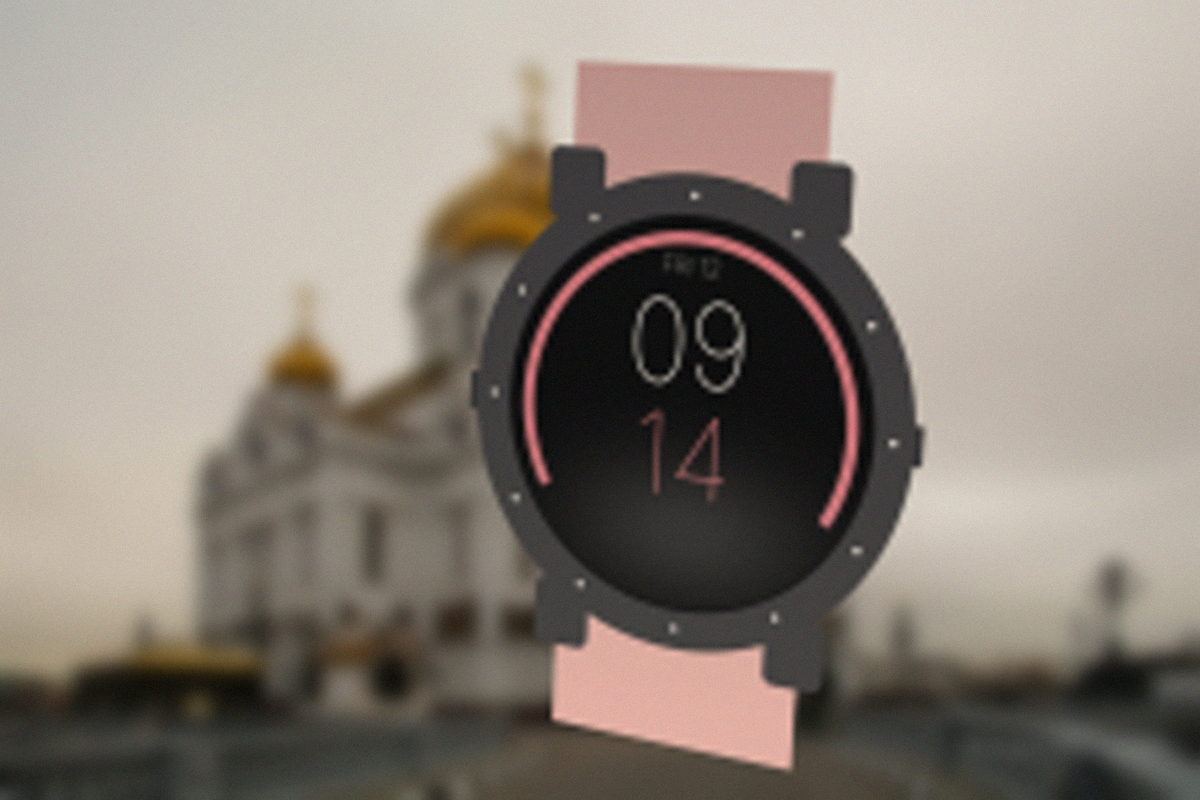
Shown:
9 h 14 min
